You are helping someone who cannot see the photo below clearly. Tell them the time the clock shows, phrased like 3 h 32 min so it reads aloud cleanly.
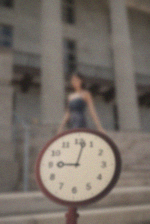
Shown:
9 h 02 min
